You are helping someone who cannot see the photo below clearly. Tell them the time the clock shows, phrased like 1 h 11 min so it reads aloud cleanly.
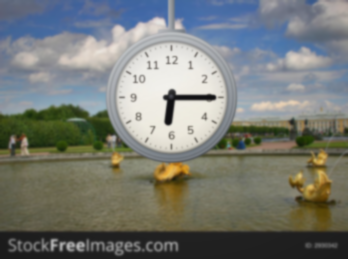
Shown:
6 h 15 min
